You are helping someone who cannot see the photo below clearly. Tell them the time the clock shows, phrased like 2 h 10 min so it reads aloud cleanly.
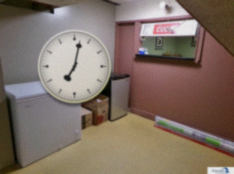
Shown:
7 h 02 min
